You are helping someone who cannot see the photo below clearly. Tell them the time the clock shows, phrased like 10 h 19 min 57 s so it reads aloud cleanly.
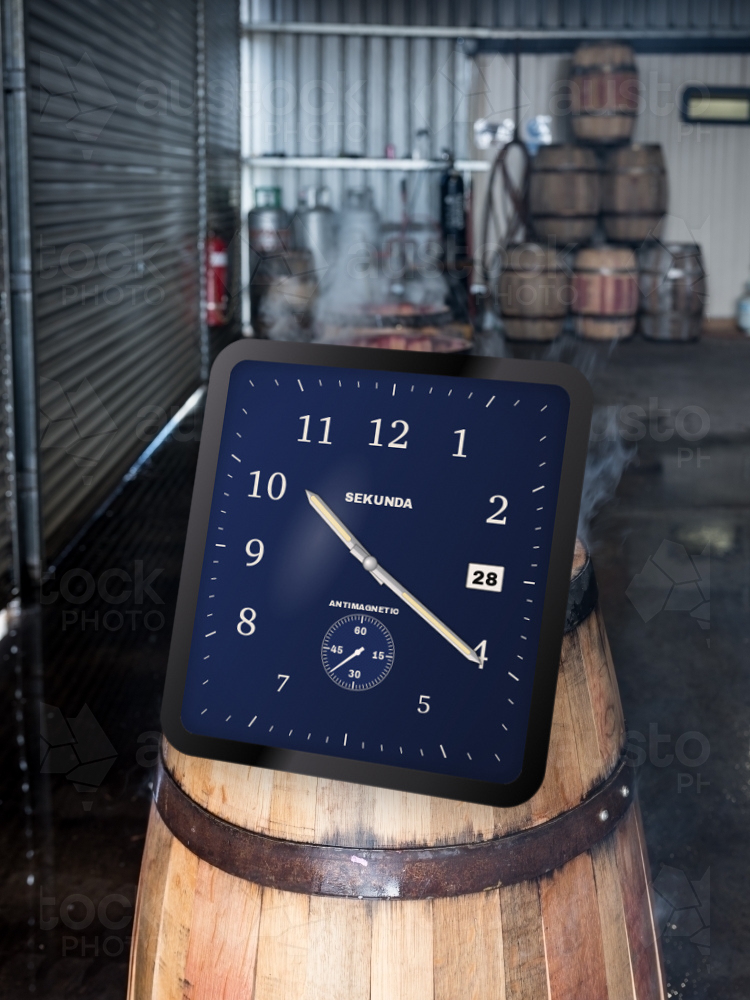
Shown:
10 h 20 min 38 s
